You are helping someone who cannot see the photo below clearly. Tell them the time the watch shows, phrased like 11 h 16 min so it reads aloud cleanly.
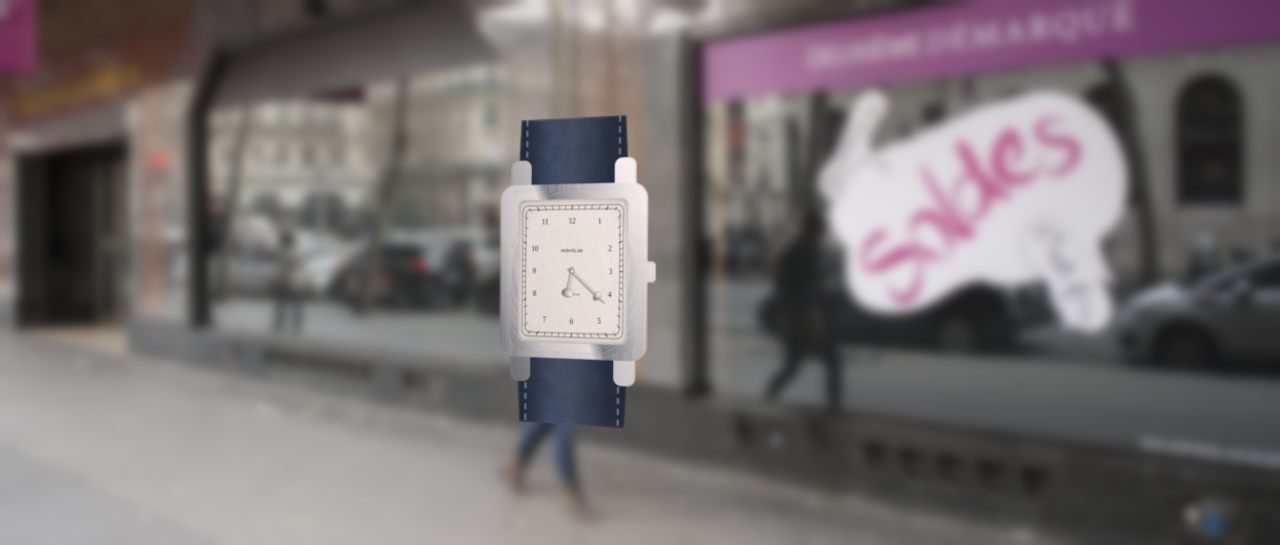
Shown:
6 h 22 min
